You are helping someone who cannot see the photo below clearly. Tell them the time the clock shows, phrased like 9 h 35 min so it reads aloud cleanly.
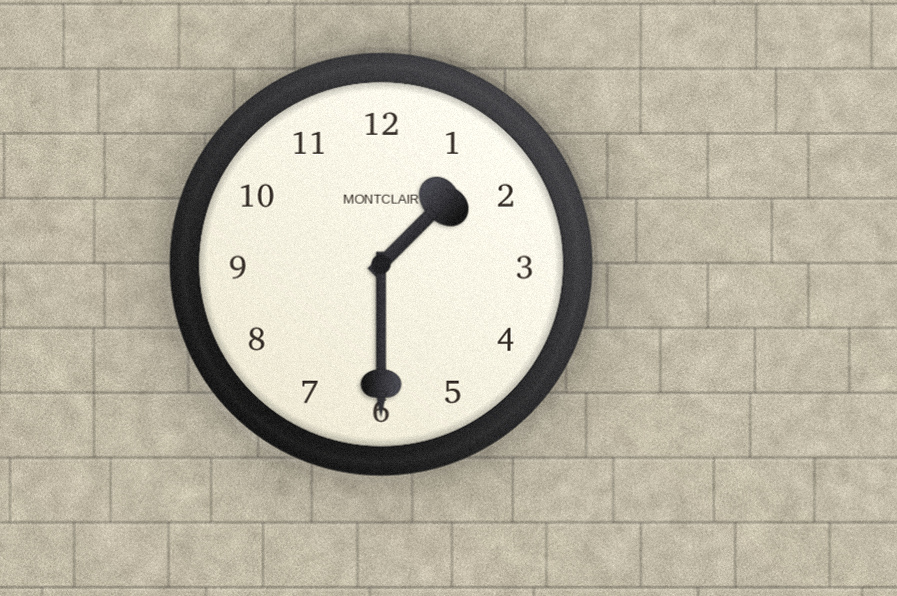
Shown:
1 h 30 min
